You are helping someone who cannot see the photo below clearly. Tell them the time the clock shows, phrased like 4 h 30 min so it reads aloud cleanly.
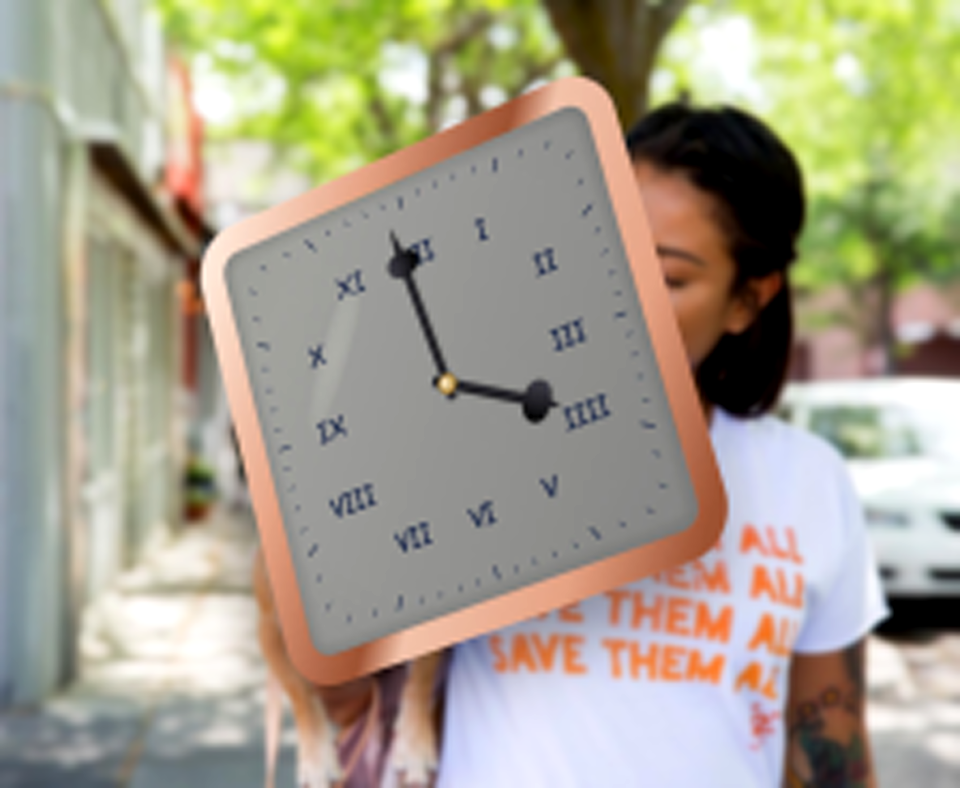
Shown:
3 h 59 min
